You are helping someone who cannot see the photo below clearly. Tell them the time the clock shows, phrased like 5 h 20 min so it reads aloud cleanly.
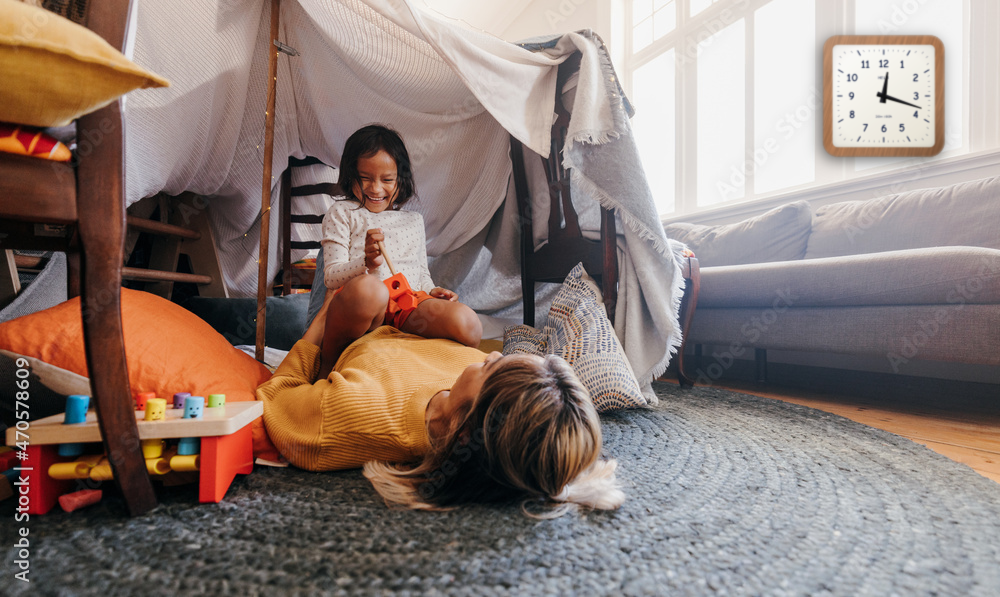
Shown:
12 h 18 min
